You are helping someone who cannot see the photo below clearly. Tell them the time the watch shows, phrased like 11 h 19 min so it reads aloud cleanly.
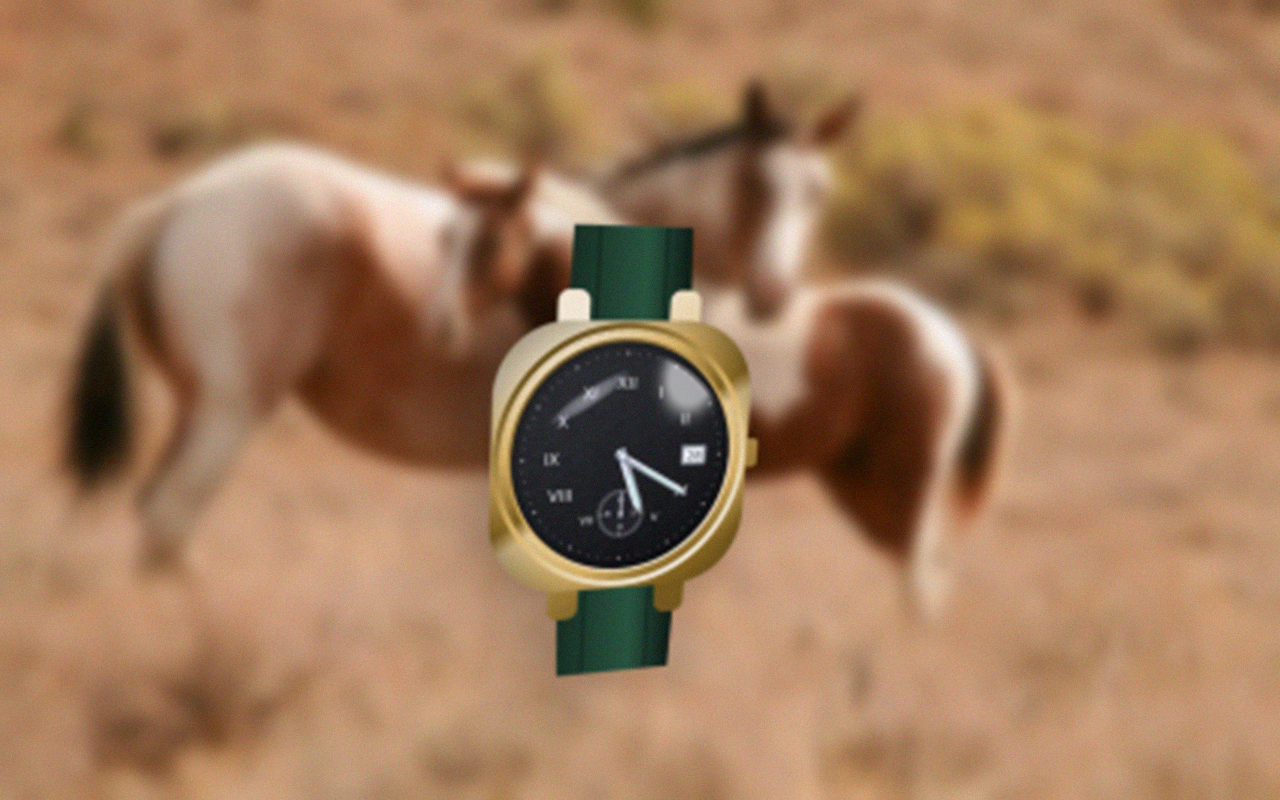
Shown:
5 h 20 min
